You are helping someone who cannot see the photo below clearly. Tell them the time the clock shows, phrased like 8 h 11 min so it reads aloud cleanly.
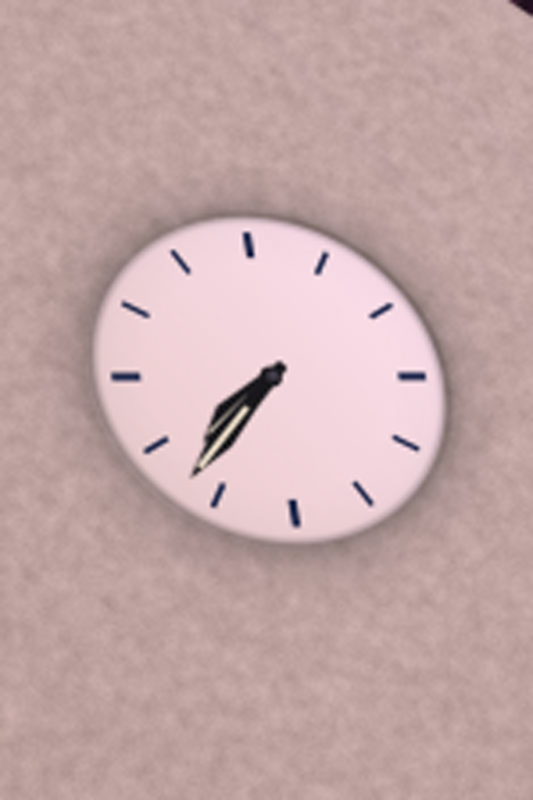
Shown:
7 h 37 min
